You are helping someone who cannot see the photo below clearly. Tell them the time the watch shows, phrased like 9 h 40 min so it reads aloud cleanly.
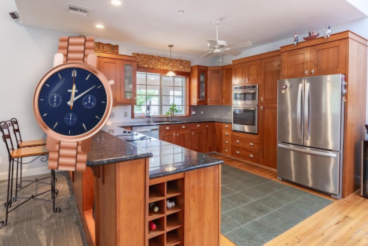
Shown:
12 h 09 min
